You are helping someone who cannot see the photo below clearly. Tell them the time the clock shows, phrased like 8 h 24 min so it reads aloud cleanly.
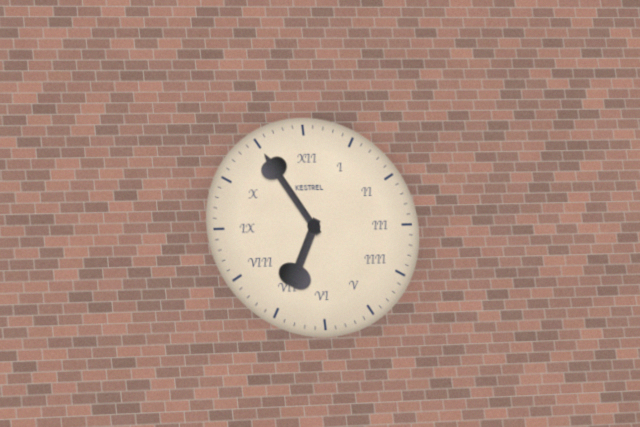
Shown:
6 h 55 min
